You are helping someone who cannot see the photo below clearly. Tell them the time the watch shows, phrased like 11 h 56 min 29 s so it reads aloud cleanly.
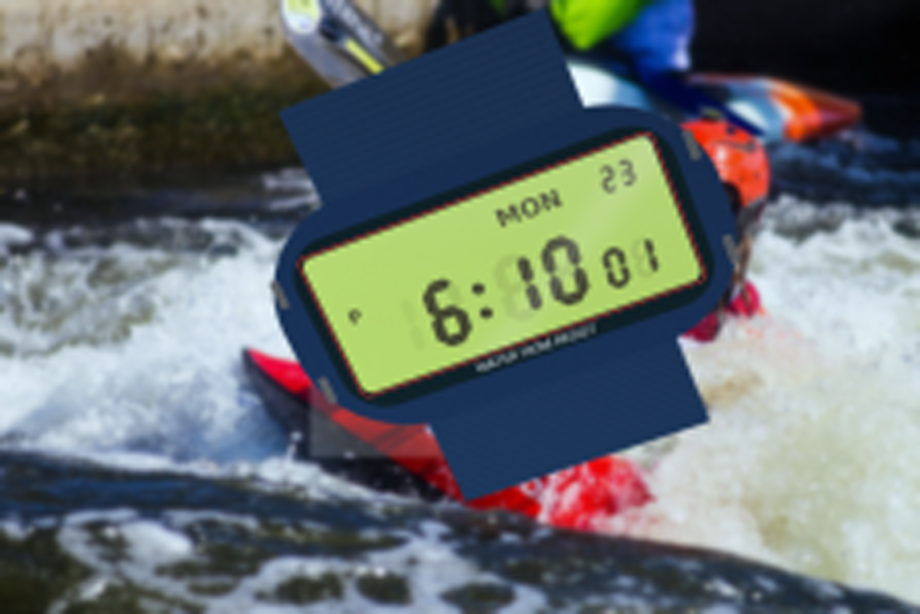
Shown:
6 h 10 min 01 s
